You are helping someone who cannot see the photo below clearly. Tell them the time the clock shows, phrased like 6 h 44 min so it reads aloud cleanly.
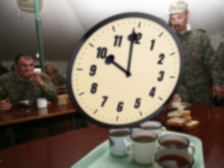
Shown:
9 h 59 min
